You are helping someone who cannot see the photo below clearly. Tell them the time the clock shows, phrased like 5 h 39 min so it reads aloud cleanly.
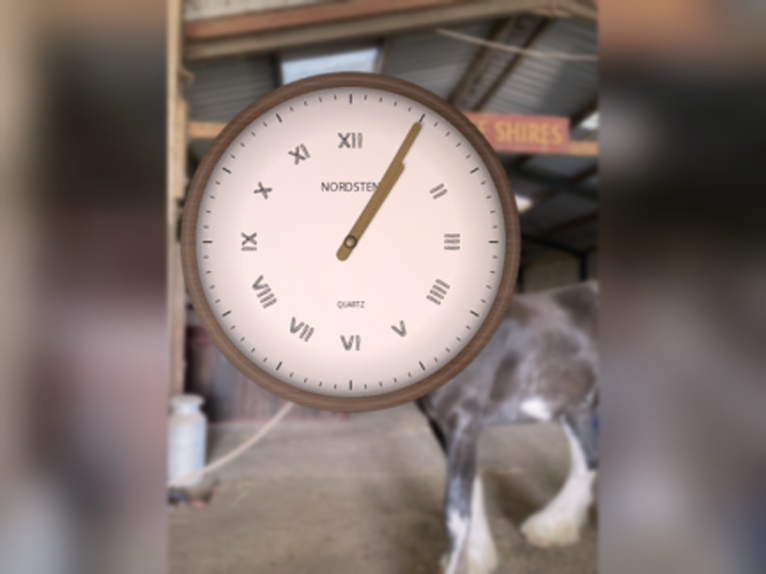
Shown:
1 h 05 min
